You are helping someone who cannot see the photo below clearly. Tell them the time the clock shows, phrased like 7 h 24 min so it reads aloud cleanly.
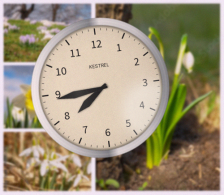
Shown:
7 h 44 min
